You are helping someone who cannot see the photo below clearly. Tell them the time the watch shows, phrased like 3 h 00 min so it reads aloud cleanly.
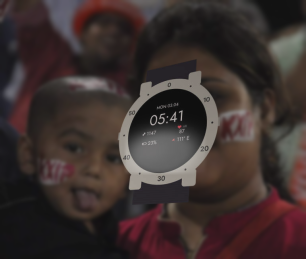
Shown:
5 h 41 min
